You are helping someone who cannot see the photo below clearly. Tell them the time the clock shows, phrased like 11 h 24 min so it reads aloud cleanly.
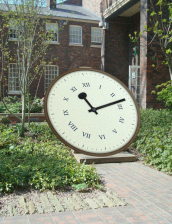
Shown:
11 h 13 min
